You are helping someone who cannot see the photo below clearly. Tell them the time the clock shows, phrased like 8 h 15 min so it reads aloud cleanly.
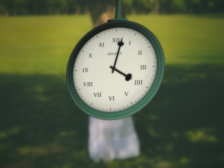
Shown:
4 h 02 min
